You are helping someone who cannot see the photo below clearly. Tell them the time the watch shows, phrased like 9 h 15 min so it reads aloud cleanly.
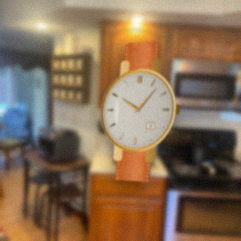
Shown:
10 h 07 min
